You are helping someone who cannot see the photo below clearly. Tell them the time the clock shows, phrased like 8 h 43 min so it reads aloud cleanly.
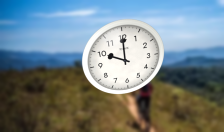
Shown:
10 h 00 min
